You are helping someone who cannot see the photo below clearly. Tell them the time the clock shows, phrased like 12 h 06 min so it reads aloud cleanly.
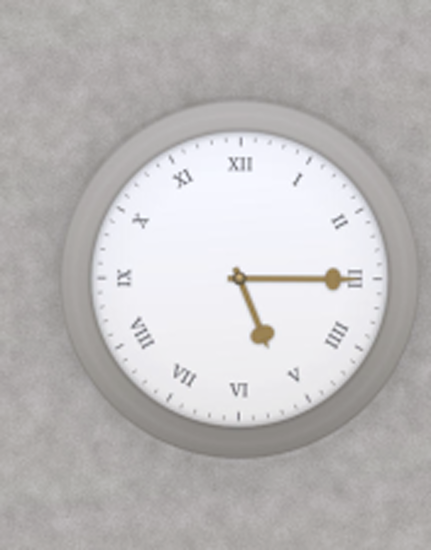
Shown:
5 h 15 min
